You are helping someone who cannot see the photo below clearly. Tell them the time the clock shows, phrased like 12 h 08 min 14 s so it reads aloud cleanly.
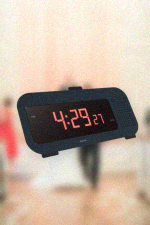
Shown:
4 h 29 min 27 s
